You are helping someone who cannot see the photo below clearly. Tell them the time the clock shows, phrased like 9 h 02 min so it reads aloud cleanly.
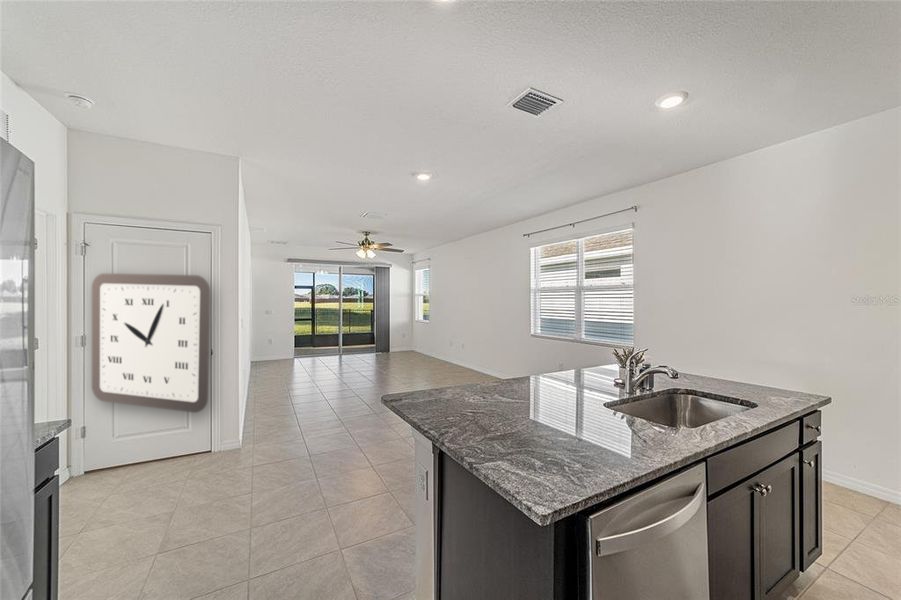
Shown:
10 h 04 min
